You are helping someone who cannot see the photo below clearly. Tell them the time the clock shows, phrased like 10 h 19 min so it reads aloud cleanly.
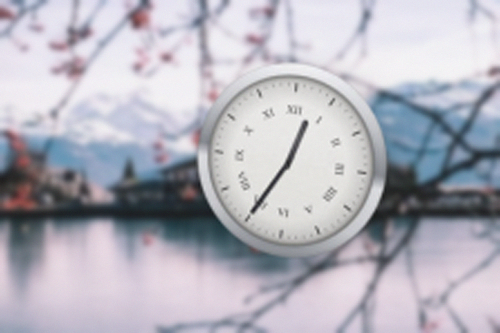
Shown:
12 h 35 min
